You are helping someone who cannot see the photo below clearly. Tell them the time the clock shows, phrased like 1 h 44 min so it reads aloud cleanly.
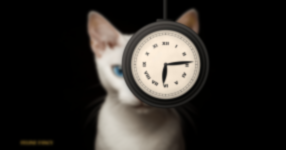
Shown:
6 h 14 min
